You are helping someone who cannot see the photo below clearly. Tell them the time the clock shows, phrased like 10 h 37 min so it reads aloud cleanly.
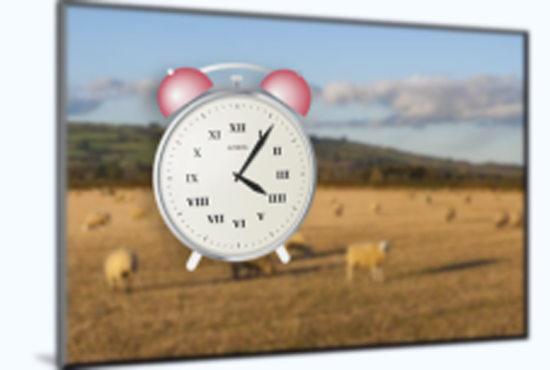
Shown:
4 h 06 min
